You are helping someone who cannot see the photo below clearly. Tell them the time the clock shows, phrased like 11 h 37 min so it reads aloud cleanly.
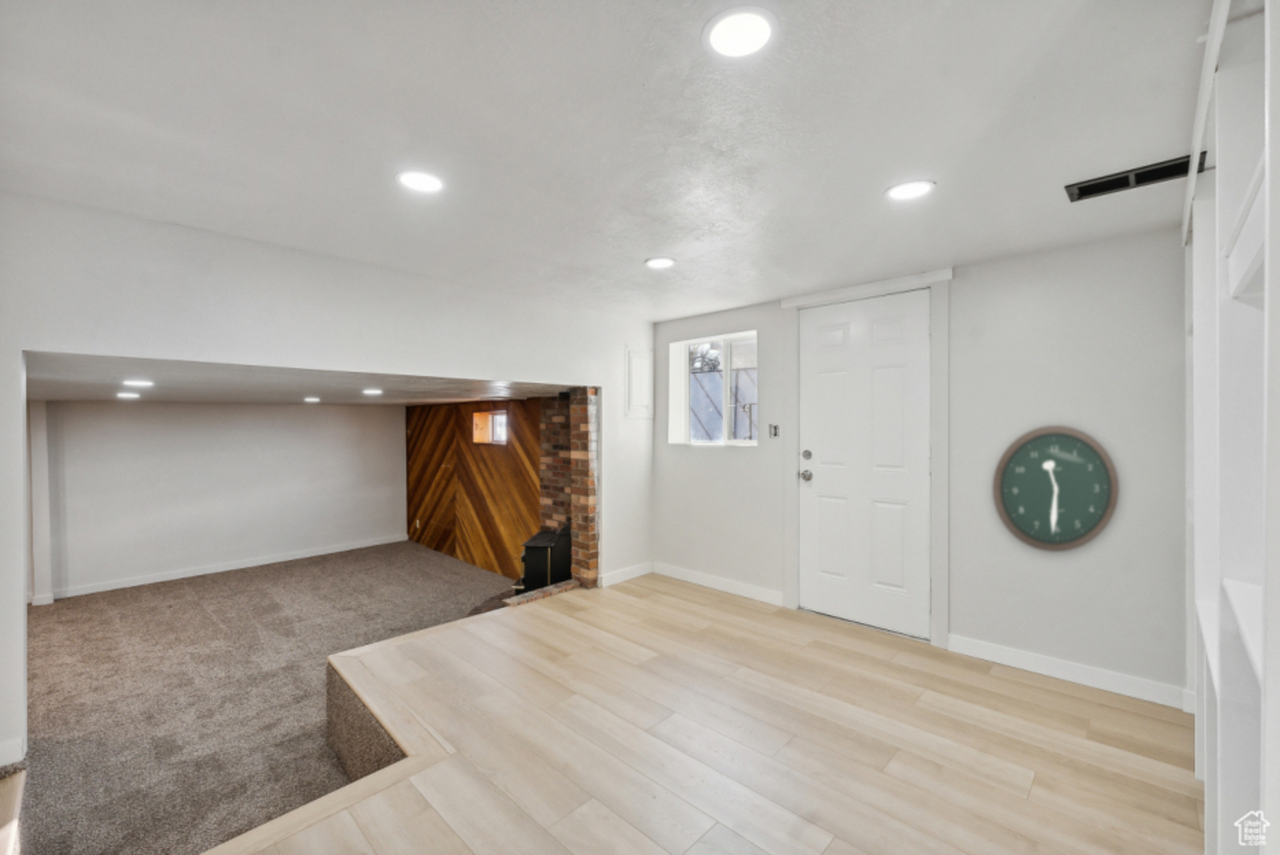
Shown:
11 h 31 min
